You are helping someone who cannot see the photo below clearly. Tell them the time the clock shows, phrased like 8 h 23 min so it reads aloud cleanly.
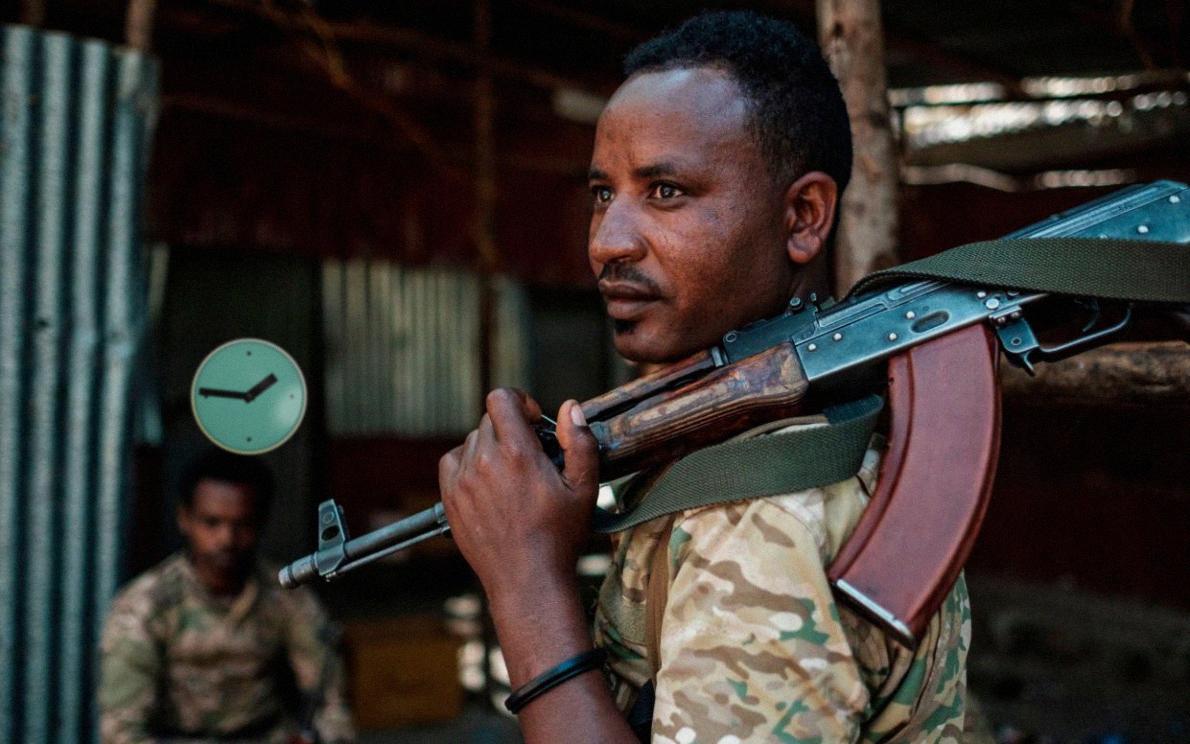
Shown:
1 h 46 min
